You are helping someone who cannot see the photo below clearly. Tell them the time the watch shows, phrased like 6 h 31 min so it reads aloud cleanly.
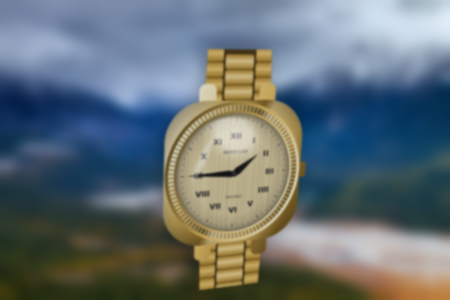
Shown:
1 h 45 min
